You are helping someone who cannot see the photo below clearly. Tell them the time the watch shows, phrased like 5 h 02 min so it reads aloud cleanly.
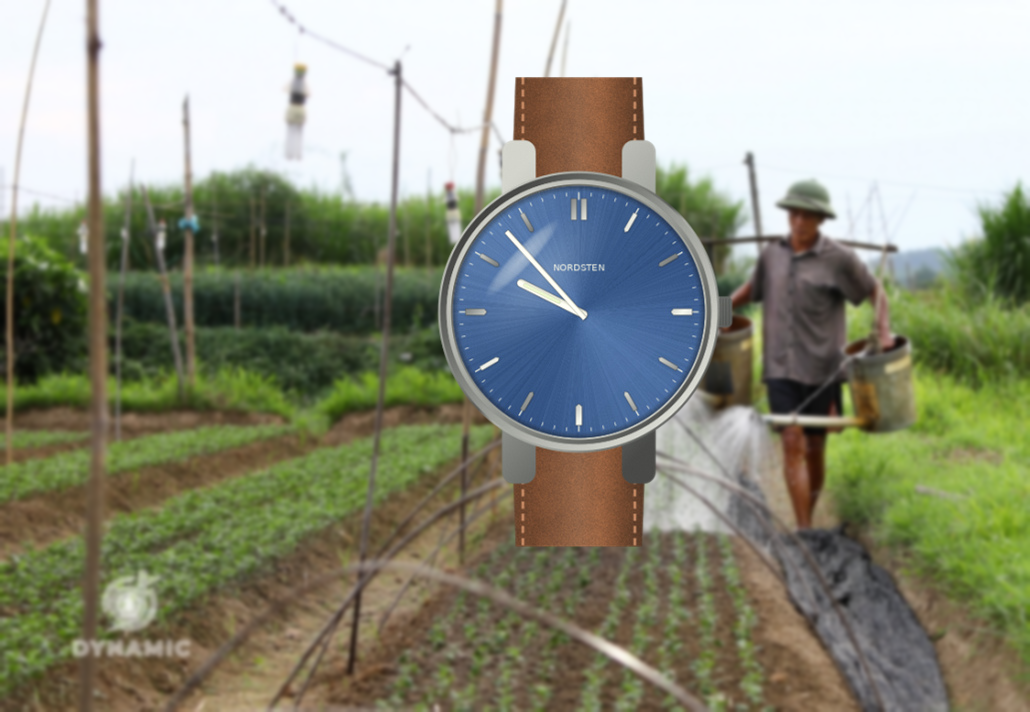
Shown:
9 h 53 min
